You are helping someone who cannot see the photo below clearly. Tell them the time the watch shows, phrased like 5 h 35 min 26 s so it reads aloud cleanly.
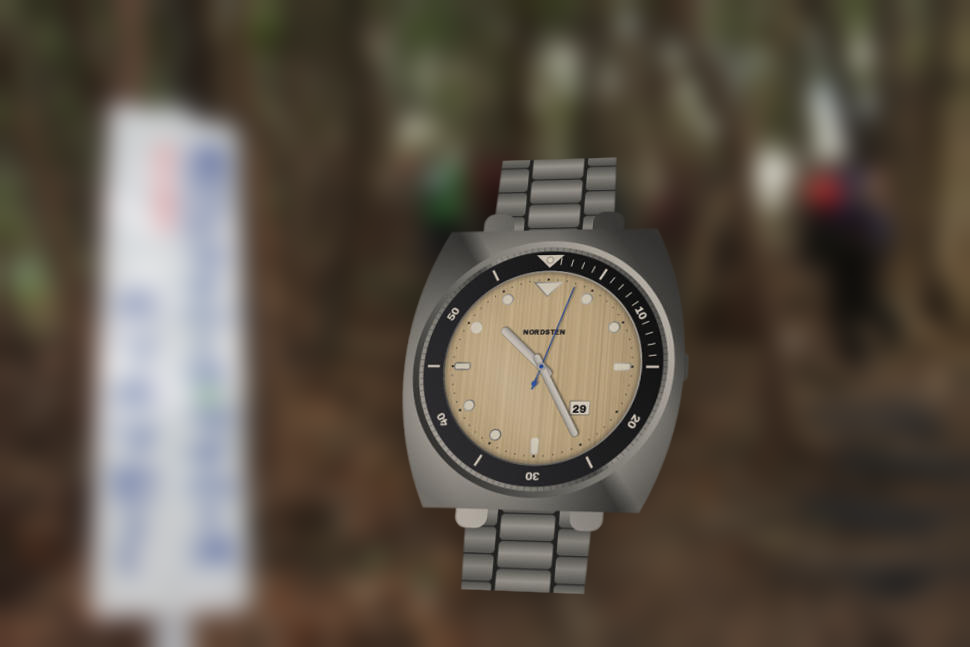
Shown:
10 h 25 min 03 s
